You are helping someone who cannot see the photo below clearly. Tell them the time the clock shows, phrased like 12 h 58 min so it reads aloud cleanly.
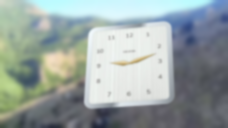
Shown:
9 h 12 min
